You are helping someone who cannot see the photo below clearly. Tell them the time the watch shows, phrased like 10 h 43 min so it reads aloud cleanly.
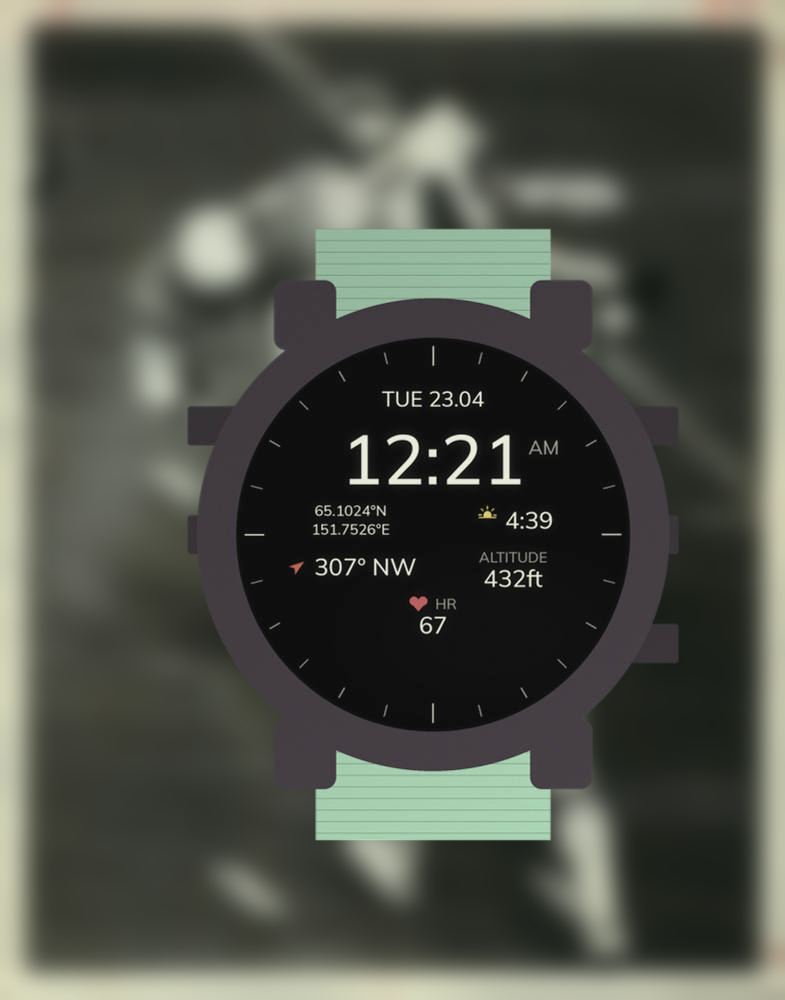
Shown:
12 h 21 min
